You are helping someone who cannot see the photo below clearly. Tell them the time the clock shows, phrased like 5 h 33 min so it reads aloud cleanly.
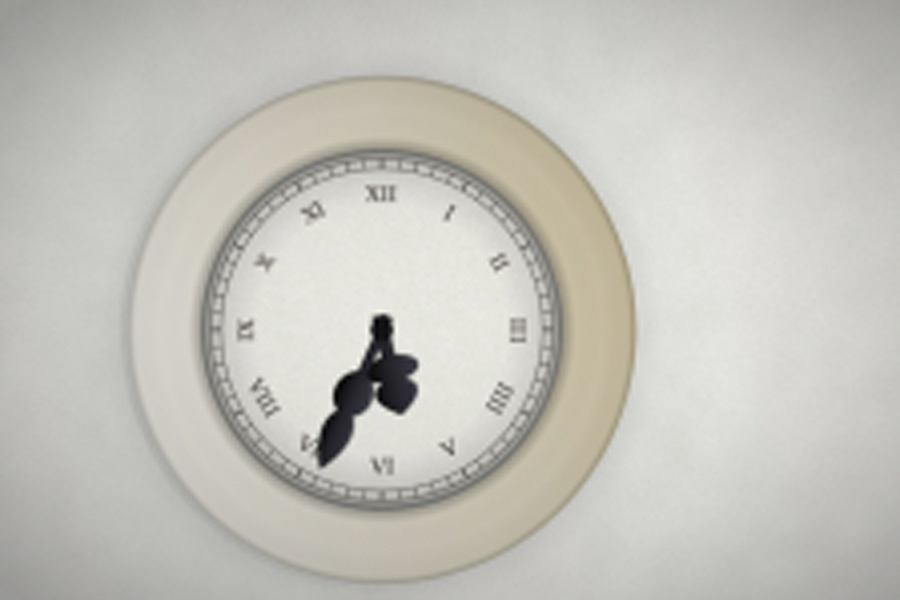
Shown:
5 h 34 min
